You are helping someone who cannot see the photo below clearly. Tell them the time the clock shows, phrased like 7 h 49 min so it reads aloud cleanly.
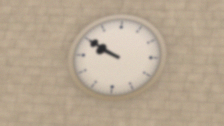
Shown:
9 h 50 min
